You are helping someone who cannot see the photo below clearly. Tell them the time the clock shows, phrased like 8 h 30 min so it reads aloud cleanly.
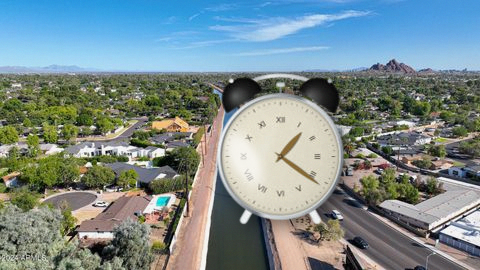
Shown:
1 h 21 min
